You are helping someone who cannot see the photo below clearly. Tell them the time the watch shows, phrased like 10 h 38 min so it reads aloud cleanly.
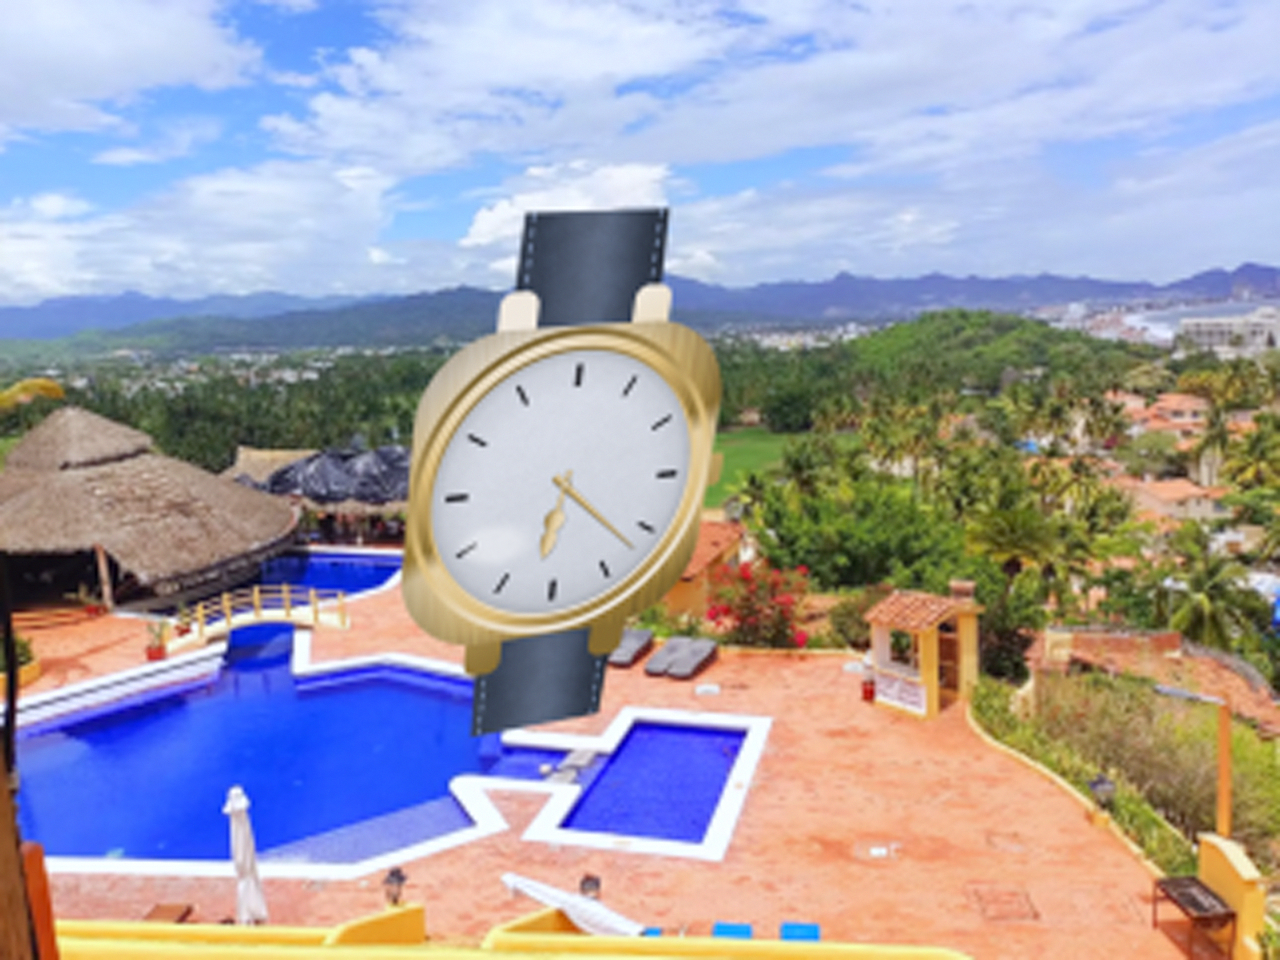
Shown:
6 h 22 min
